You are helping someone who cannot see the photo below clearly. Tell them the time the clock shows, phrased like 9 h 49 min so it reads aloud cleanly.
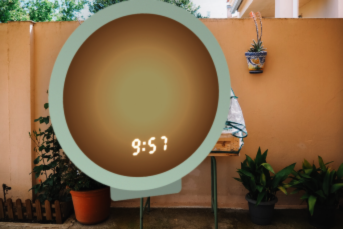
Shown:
9 h 57 min
